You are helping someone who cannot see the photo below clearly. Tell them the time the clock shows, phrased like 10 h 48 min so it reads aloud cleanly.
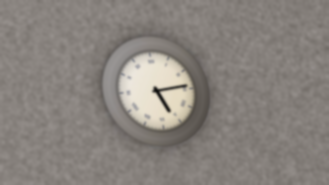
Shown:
5 h 14 min
